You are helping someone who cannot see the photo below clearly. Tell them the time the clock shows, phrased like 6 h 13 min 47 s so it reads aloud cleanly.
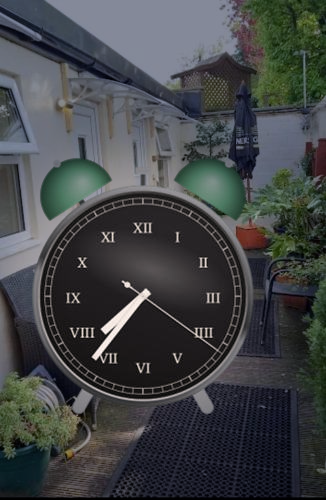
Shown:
7 h 36 min 21 s
